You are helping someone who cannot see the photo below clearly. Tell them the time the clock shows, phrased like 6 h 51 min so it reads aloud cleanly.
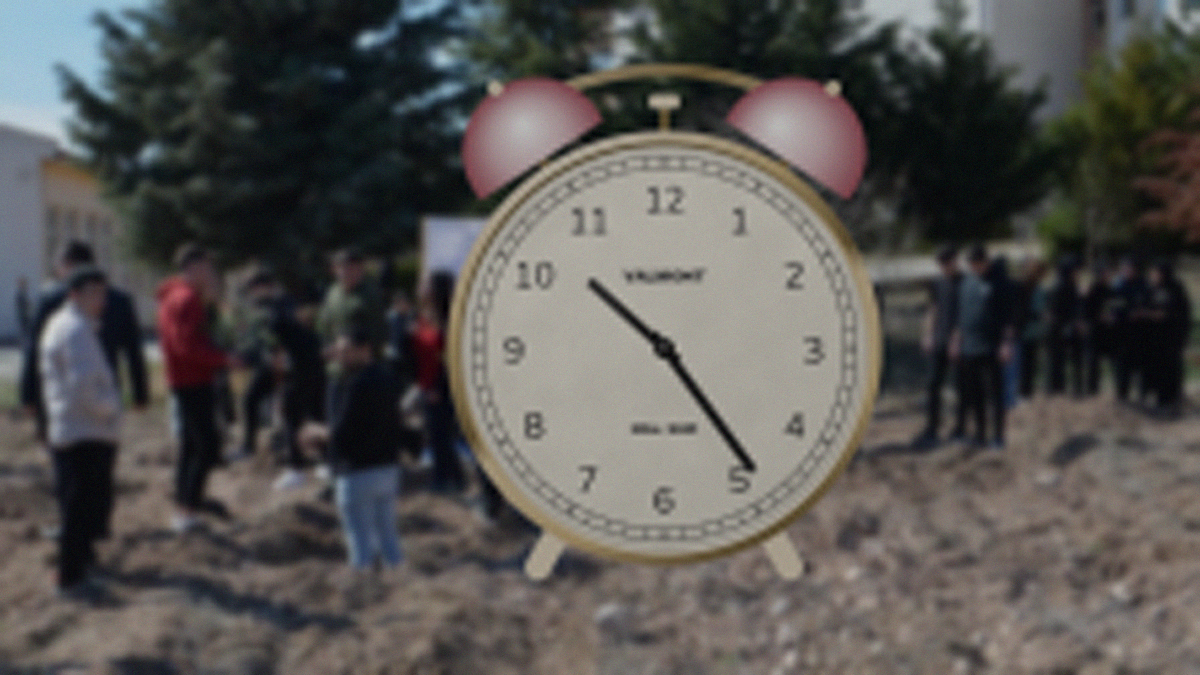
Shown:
10 h 24 min
